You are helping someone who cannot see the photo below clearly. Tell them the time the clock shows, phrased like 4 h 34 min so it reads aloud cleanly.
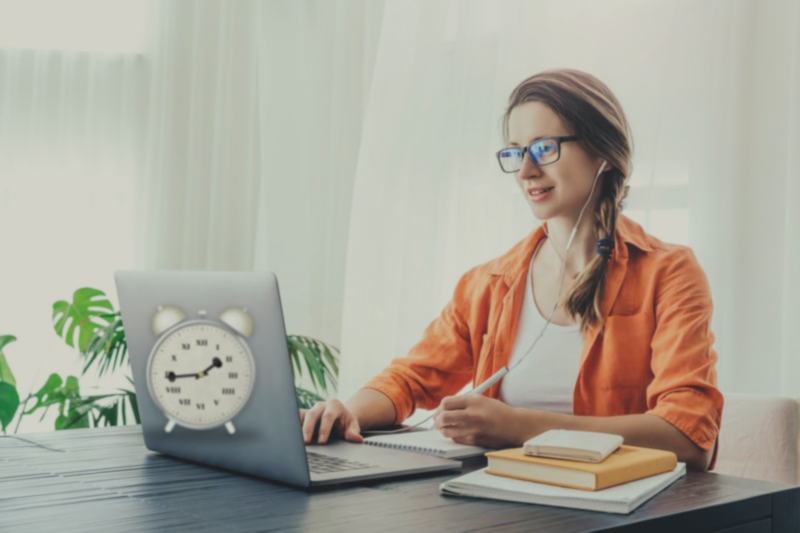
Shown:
1 h 44 min
